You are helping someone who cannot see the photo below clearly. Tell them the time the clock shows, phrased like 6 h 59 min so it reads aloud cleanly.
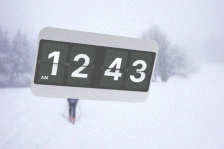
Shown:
12 h 43 min
